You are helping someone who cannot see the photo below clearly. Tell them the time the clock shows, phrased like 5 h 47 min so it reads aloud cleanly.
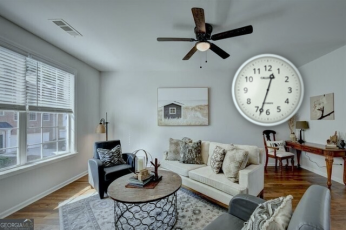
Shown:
12 h 33 min
